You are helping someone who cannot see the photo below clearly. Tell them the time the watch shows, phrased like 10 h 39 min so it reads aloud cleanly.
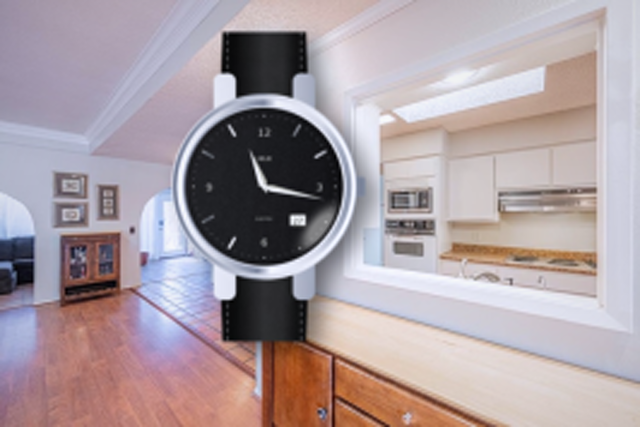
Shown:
11 h 17 min
